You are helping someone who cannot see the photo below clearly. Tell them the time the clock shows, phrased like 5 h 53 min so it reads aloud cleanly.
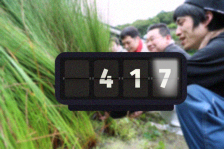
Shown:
4 h 17 min
